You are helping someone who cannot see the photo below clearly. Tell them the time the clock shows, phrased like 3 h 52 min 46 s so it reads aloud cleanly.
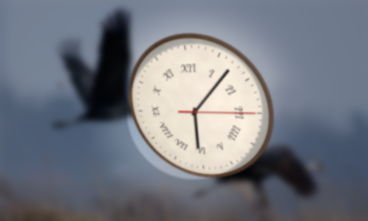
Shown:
6 h 07 min 15 s
